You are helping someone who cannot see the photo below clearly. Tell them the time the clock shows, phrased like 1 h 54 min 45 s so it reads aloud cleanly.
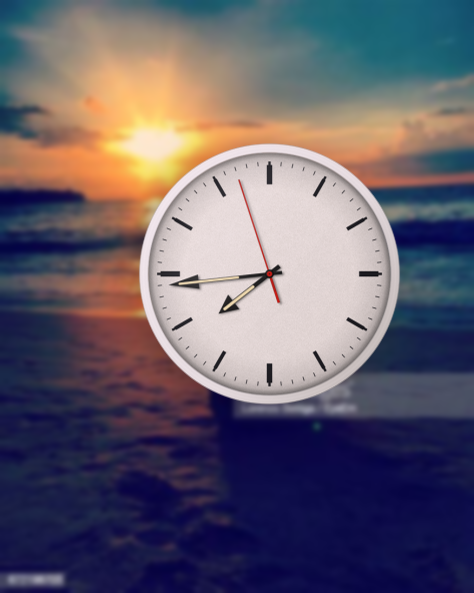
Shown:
7 h 43 min 57 s
